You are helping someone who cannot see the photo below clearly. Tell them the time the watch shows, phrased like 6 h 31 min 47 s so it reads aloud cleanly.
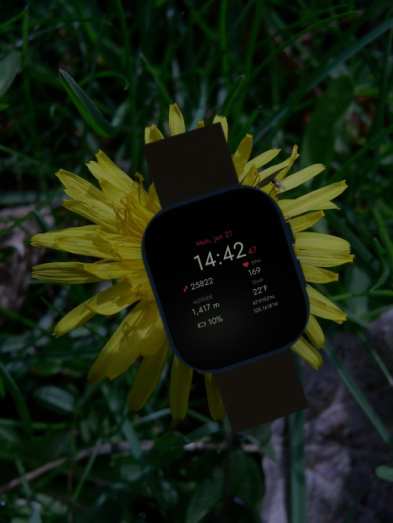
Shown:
14 h 42 min 47 s
